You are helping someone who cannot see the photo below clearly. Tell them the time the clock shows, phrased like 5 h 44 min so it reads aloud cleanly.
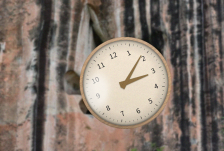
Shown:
3 h 09 min
